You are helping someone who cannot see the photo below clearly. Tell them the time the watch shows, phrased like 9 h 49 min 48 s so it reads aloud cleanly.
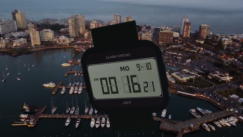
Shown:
0 h 16 min 21 s
